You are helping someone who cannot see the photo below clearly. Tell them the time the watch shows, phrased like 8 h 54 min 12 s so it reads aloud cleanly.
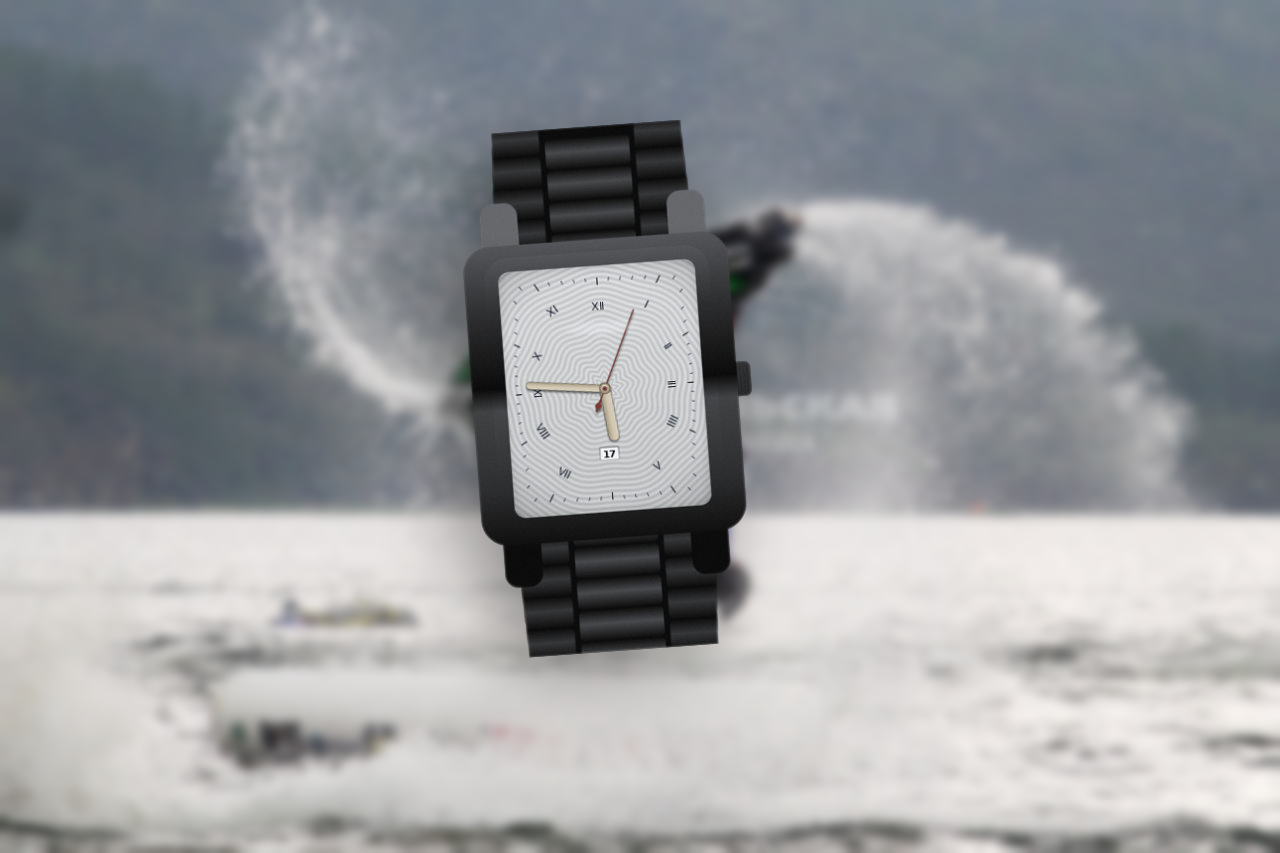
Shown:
5 h 46 min 04 s
